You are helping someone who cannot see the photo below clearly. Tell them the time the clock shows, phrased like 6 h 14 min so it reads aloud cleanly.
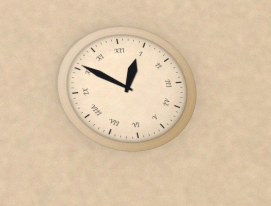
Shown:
12 h 51 min
